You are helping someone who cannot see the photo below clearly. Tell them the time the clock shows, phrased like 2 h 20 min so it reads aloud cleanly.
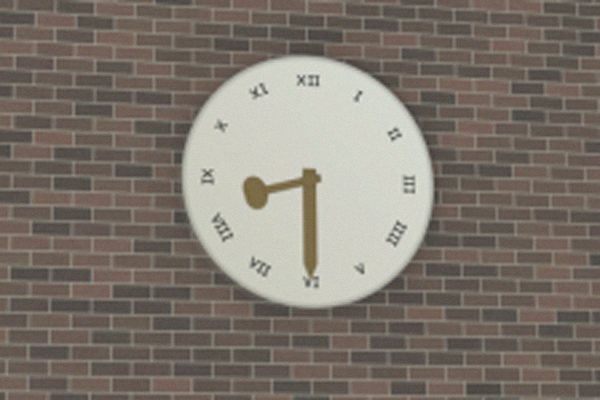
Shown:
8 h 30 min
